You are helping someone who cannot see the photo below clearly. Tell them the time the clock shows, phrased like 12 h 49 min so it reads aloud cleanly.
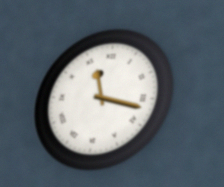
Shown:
11 h 17 min
